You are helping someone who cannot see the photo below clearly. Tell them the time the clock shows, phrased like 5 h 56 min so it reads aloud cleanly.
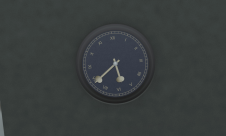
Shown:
5 h 39 min
